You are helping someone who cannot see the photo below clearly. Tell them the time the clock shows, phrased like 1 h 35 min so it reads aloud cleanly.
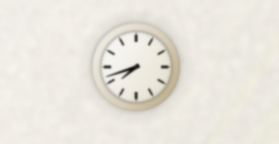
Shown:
7 h 42 min
